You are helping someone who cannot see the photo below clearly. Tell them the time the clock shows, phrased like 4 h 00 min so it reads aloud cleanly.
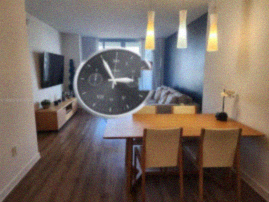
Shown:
2 h 55 min
